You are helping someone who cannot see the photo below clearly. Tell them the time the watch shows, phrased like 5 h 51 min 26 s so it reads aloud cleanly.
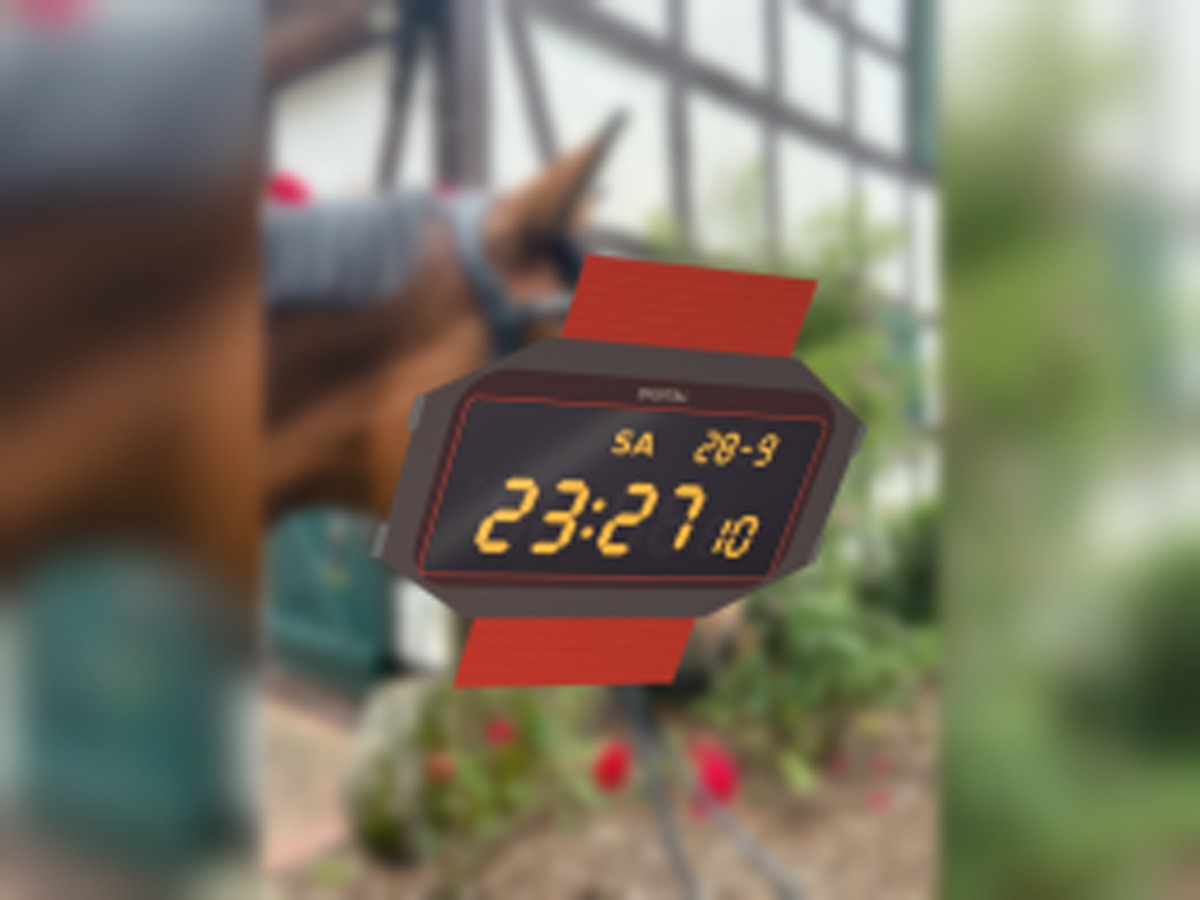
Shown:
23 h 27 min 10 s
